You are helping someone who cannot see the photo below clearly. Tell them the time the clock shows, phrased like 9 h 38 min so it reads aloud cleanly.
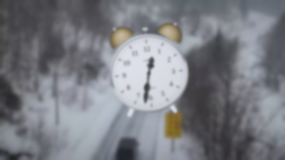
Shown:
12 h 32 min
